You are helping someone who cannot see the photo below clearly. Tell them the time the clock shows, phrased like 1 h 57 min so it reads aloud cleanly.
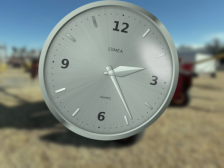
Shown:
2 h 24 min
